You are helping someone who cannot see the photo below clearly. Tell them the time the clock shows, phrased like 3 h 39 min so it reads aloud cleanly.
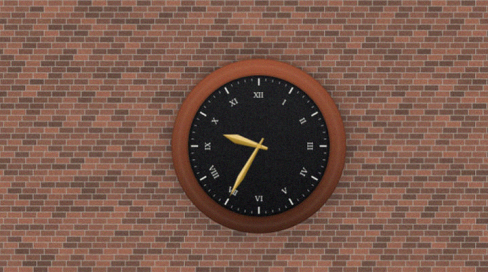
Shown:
9 h 35 min
